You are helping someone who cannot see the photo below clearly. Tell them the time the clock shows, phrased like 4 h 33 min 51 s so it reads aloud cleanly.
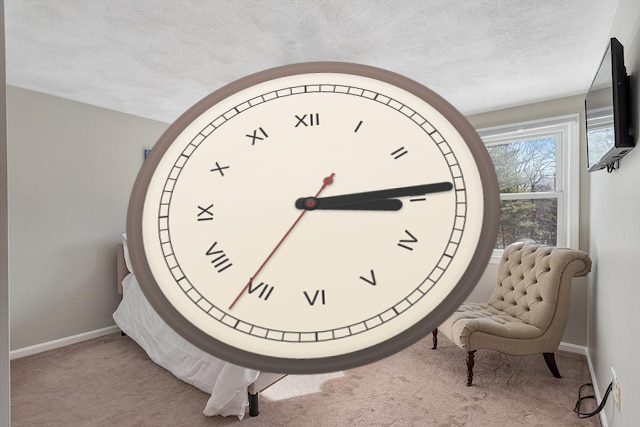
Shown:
3 h 14 min 36 s
